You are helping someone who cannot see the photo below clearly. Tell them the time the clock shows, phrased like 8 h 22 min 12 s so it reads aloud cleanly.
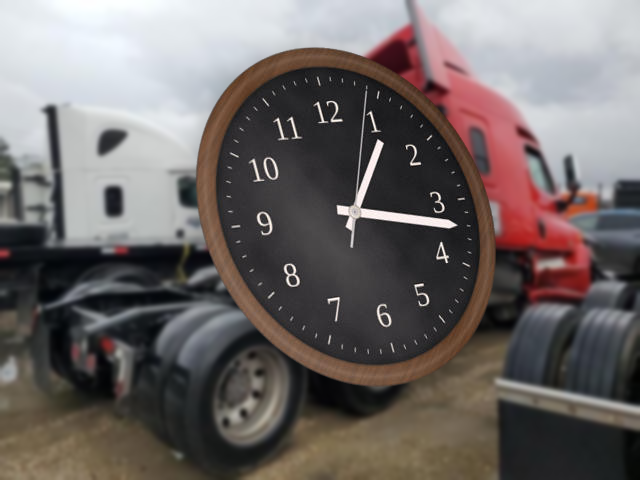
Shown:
1 h 17 min 04 s
